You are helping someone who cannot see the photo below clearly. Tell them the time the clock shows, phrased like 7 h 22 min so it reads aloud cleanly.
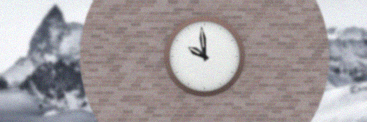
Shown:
9 h 59 min
